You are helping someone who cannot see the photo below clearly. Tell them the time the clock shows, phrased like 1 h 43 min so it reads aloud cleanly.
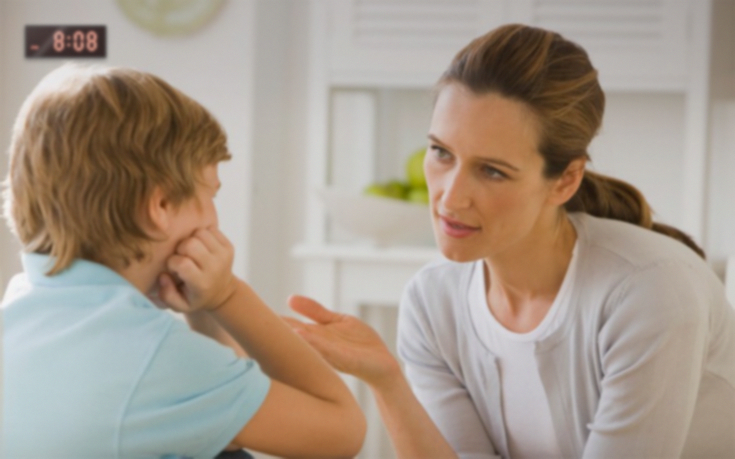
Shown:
8 h 08 min
